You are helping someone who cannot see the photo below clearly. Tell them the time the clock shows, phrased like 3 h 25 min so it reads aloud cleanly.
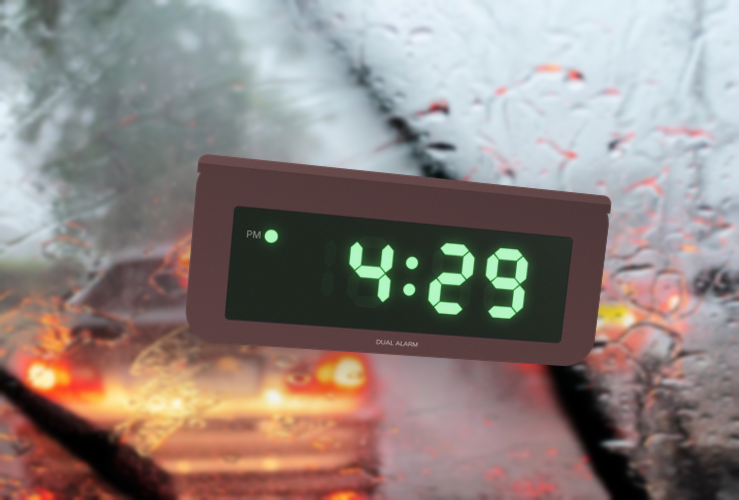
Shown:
4 h 29 min
